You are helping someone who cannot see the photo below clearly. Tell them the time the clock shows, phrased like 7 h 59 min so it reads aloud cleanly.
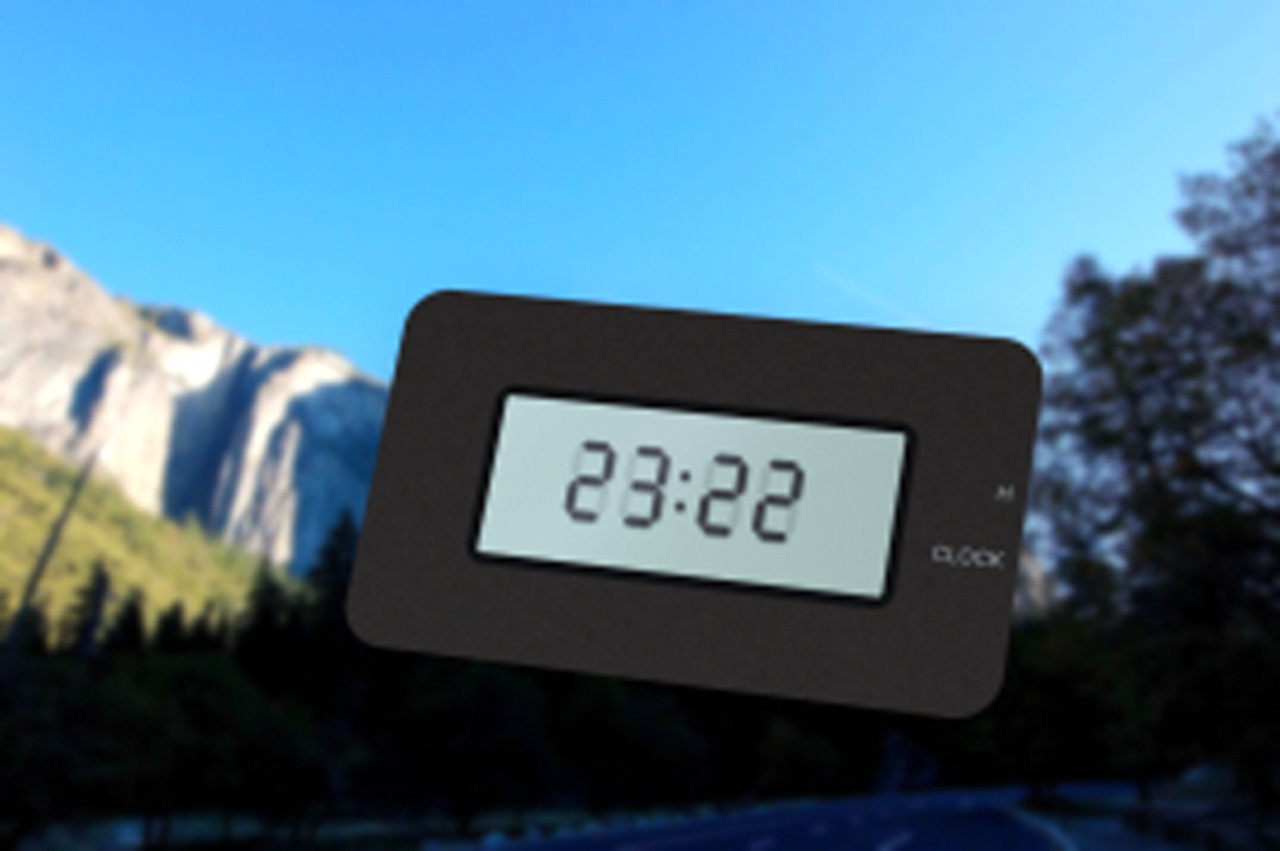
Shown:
23 h 22 min
